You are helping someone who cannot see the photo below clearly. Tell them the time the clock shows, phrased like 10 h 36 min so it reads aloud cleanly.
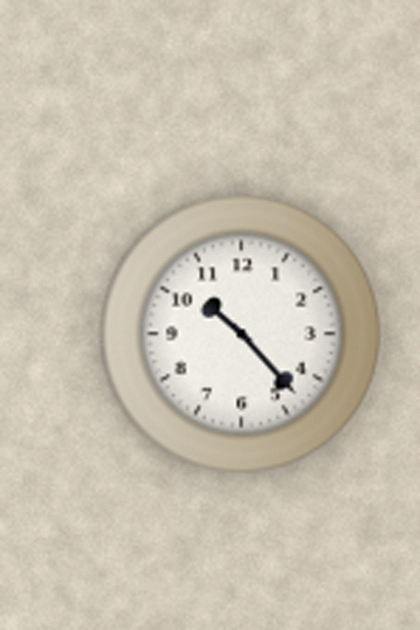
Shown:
10 h 23 min
